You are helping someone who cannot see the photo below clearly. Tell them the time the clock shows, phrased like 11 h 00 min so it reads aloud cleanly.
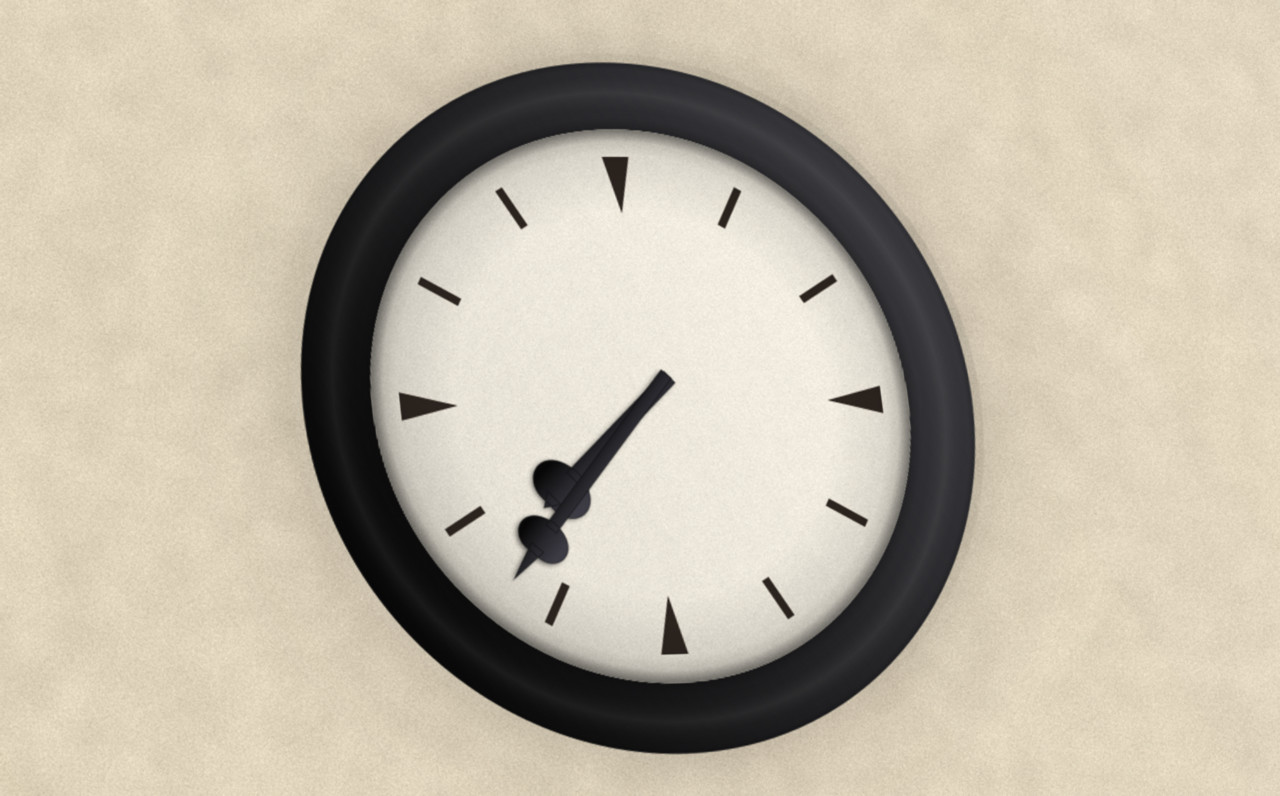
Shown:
7 h 37 min
